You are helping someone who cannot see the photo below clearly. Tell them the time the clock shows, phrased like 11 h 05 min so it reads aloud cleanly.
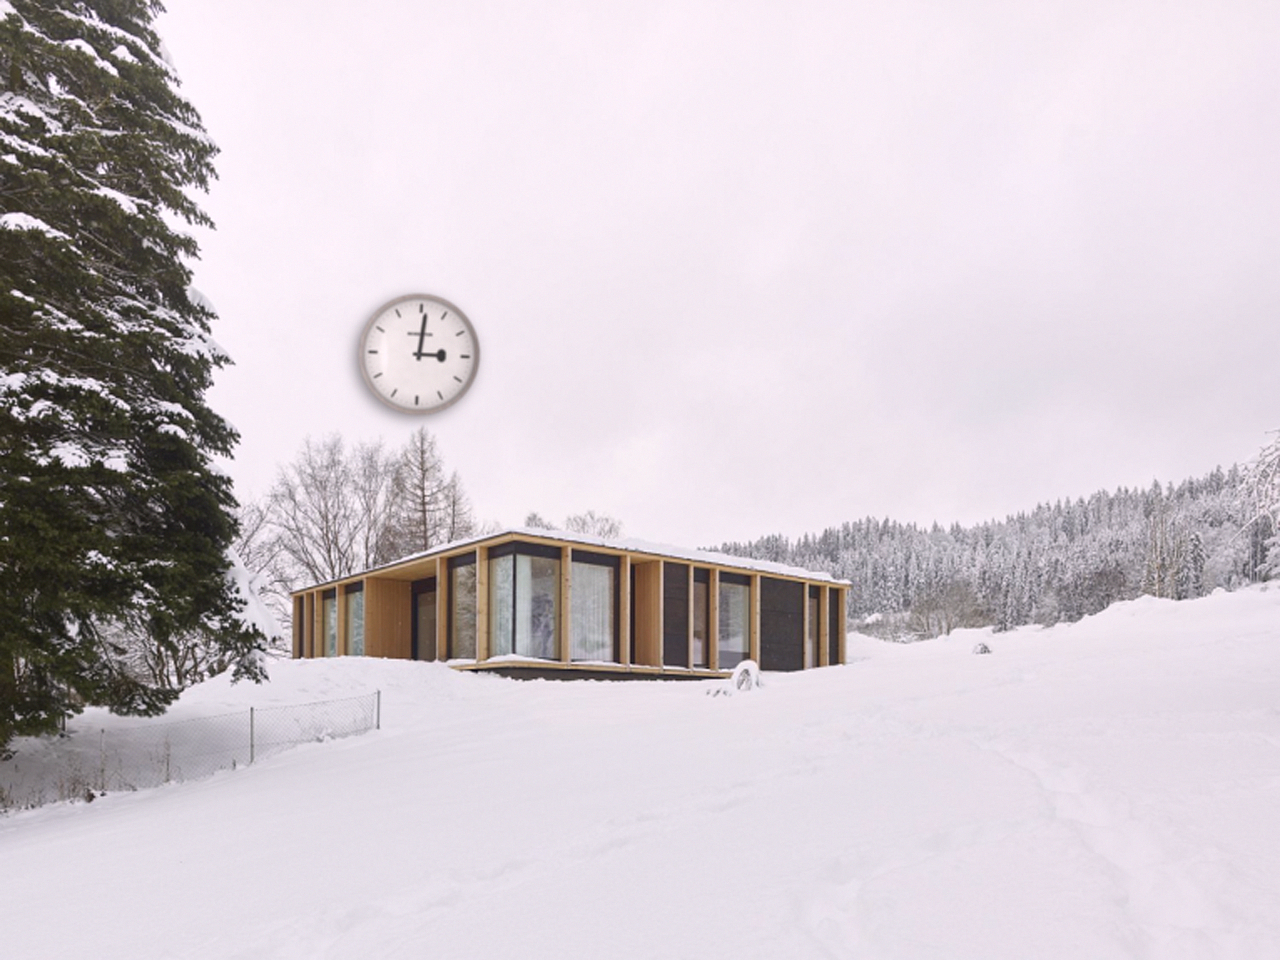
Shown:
3 h 01 min
